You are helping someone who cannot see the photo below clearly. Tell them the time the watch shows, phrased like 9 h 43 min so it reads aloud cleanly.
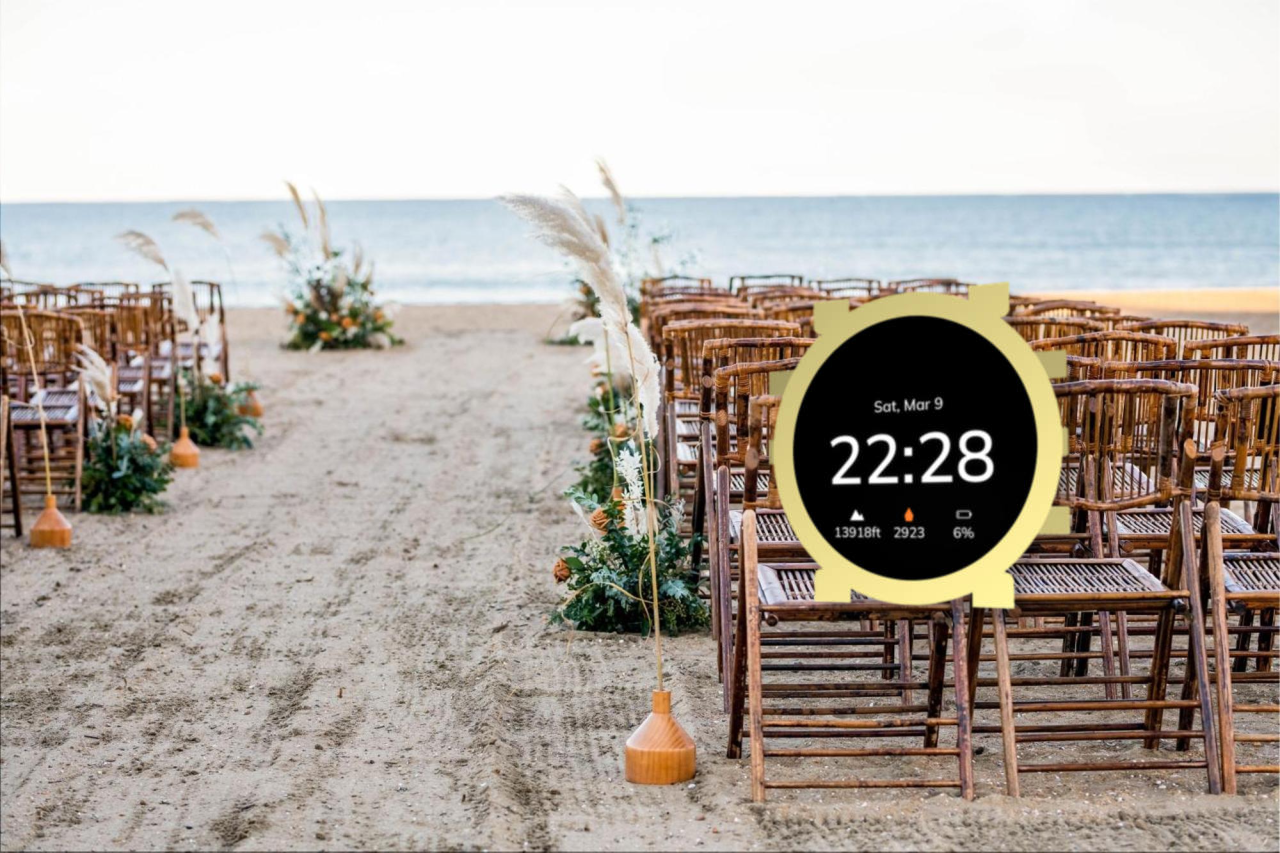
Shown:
22 h 28 min
